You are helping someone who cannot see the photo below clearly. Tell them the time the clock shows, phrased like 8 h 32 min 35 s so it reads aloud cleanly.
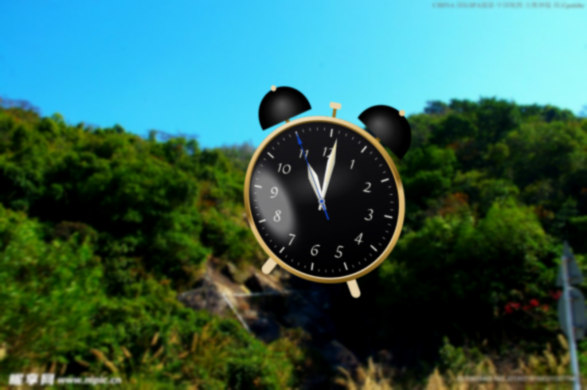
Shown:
11 h 00 min 55 s
